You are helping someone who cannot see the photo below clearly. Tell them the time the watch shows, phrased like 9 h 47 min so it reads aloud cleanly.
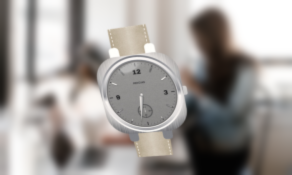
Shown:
6 h 32 min
